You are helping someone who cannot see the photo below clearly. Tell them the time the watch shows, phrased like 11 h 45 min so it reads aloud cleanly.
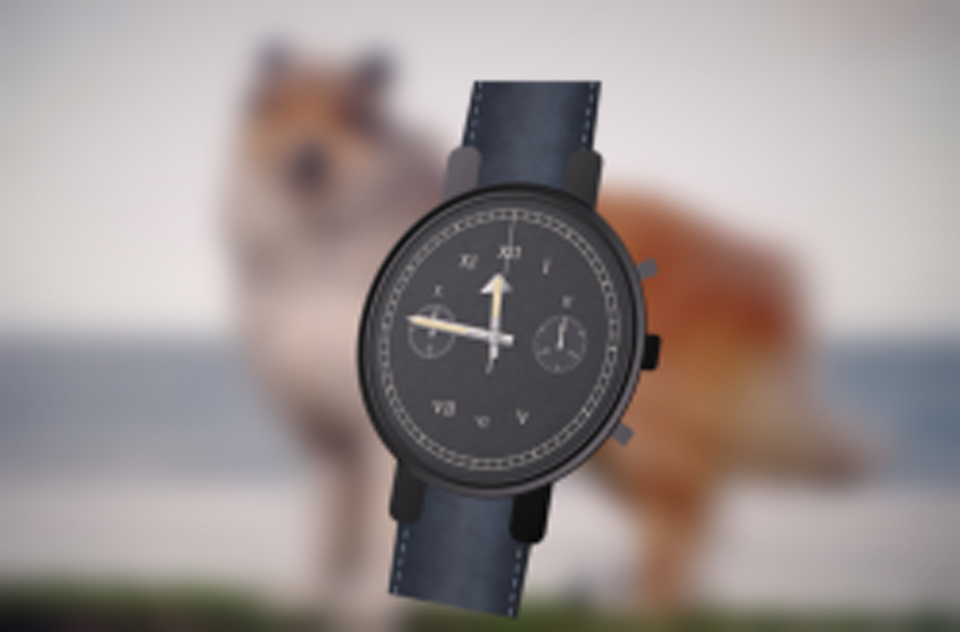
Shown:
11 h 46 min
